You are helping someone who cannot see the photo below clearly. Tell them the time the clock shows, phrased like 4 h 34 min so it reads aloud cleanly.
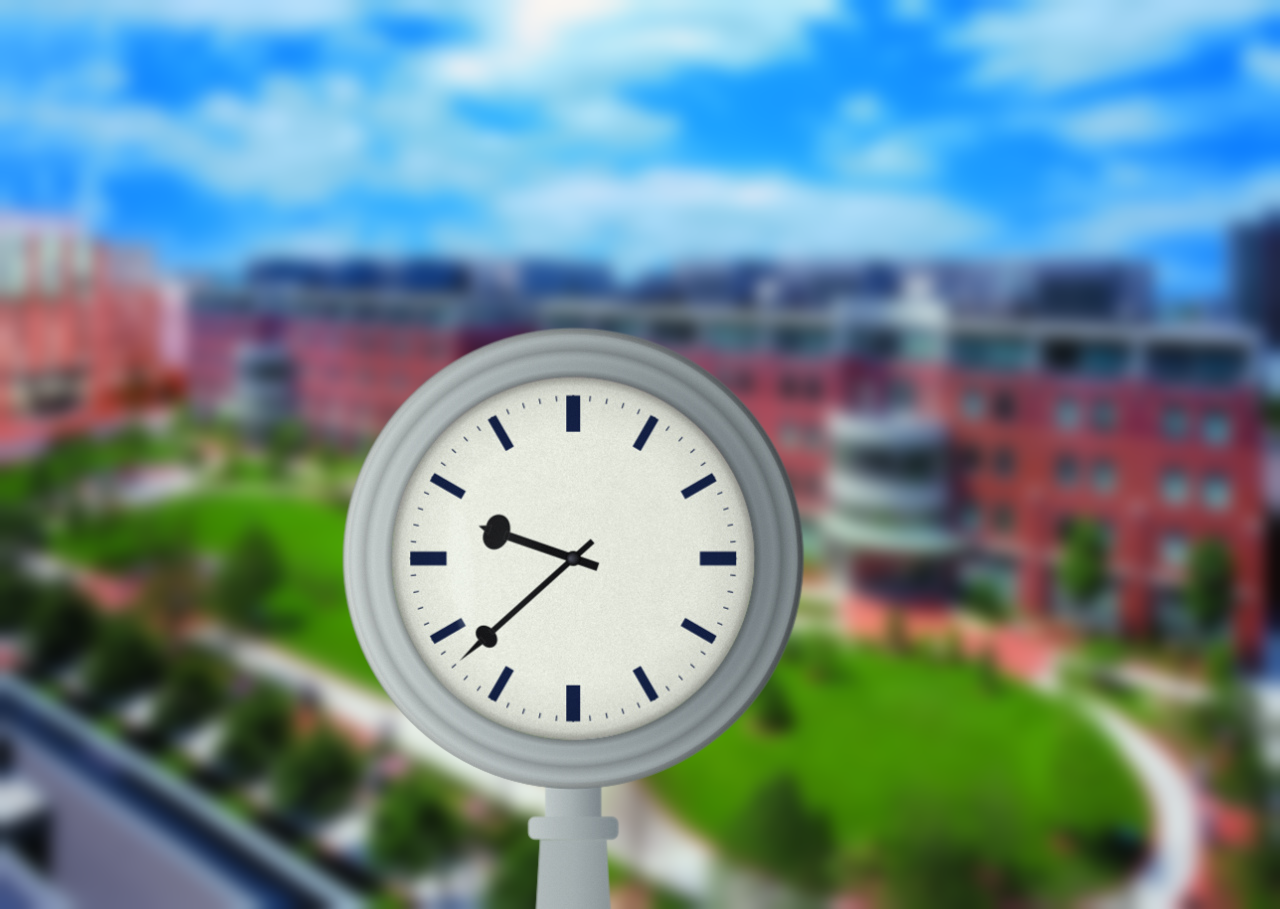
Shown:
9 h 38 min
